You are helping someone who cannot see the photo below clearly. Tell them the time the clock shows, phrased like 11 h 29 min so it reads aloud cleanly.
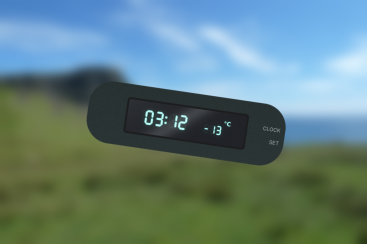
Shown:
3 h 12 min
